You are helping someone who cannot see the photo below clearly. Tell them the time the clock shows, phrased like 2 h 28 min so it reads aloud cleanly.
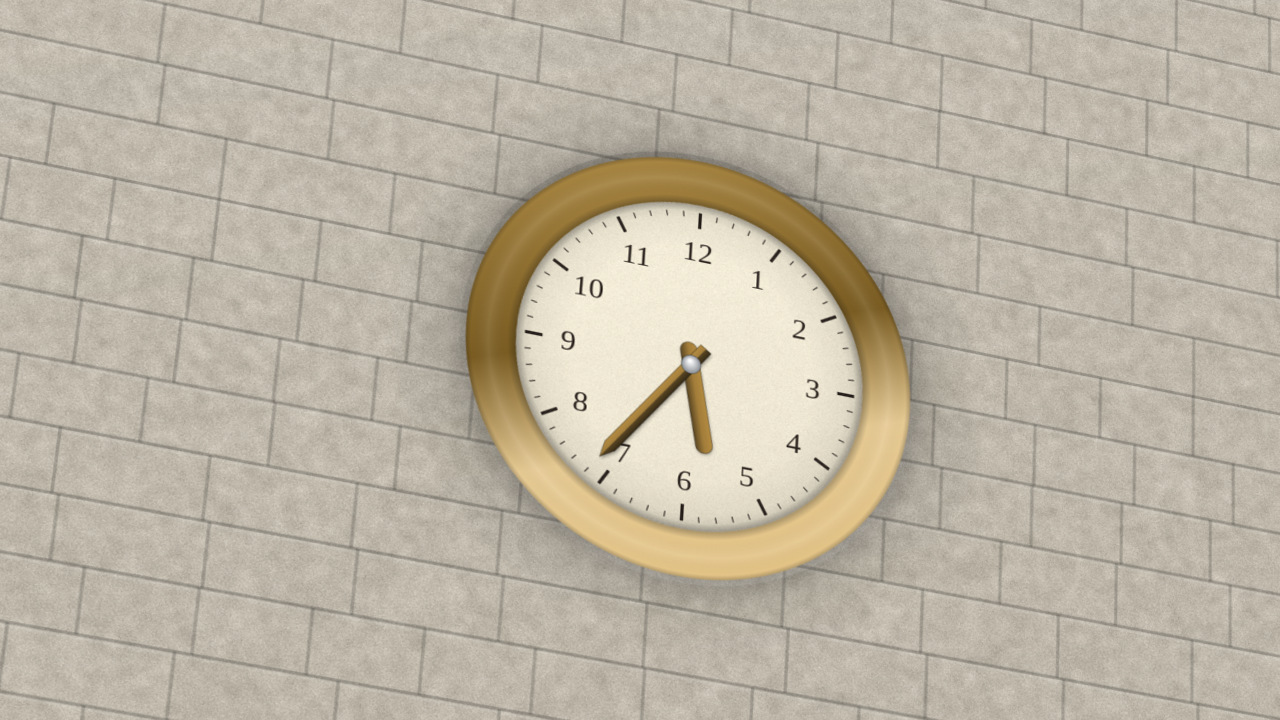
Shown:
5 h 36 min
